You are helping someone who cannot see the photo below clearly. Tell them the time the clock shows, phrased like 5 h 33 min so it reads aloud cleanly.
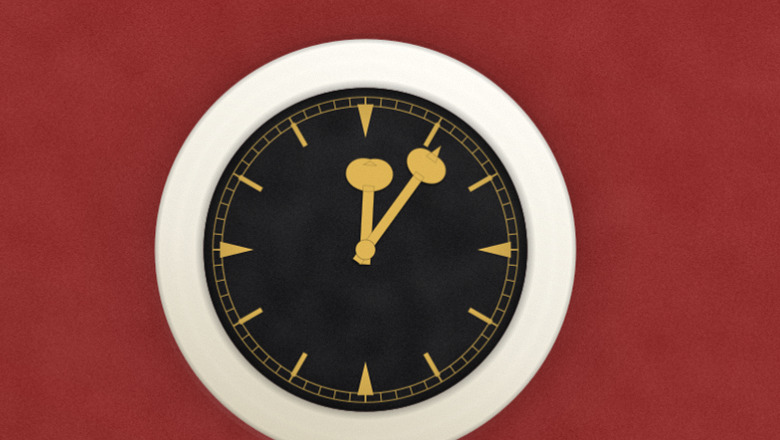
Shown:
12 h 06 min
